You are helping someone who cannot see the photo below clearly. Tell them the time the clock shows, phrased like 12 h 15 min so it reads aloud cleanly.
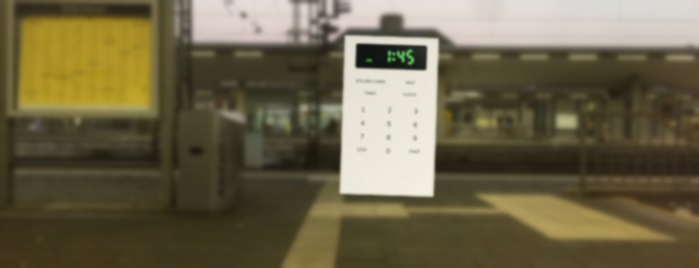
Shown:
1 h 45 min
